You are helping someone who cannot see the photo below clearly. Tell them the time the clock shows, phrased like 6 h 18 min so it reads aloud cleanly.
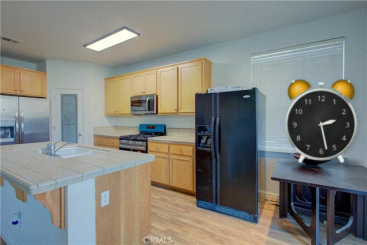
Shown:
2 h 28 min
